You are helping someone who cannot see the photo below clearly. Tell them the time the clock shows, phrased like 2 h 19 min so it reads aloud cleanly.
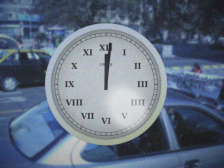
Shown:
12 h 01 min
